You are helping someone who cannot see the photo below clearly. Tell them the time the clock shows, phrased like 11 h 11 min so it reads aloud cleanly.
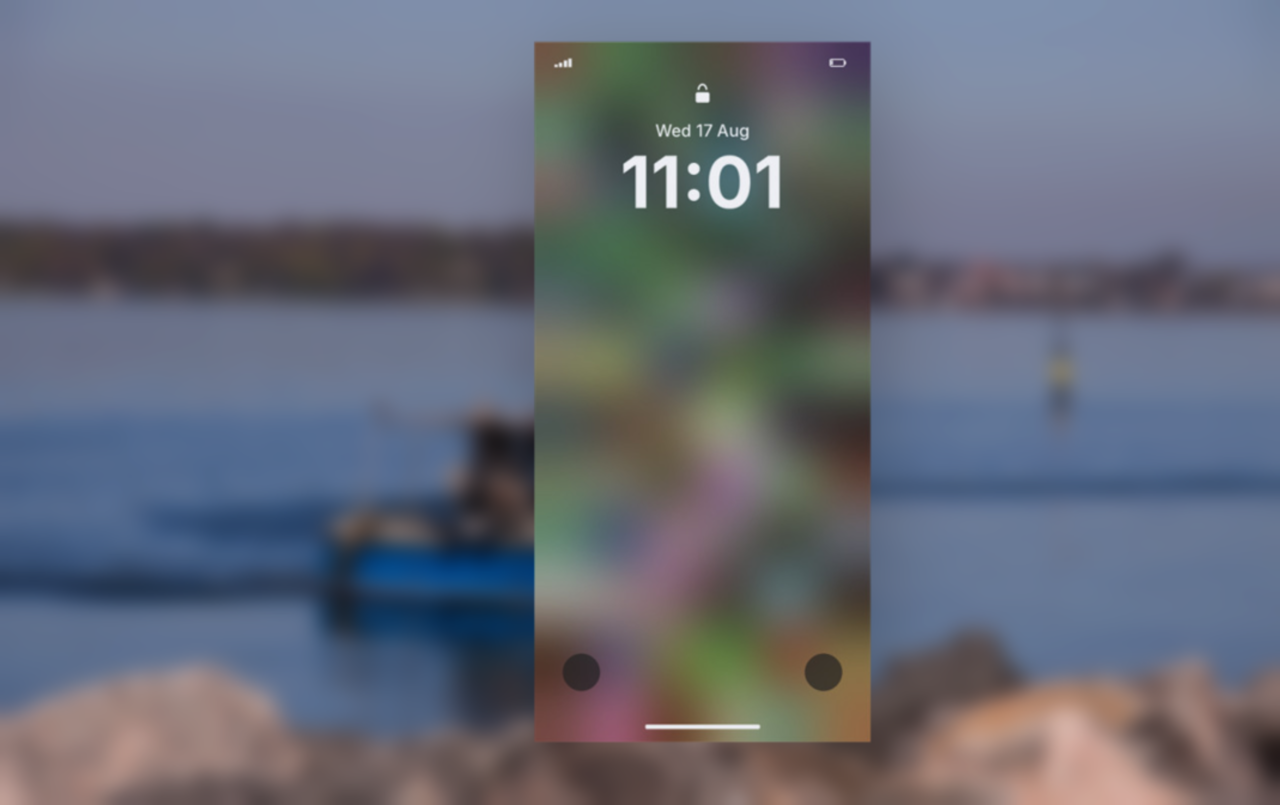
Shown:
11 h 01 min
